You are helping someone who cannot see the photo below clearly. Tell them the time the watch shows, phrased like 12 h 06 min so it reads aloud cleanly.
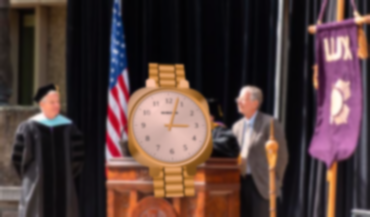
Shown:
3 h 03 min
